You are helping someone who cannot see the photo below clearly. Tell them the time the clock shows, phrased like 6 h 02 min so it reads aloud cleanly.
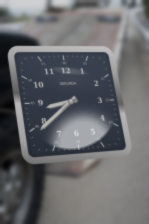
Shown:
8 h 39 min
